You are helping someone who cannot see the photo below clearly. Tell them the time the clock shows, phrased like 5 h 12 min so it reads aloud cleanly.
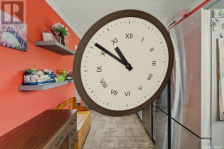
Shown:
10 h 51 min
